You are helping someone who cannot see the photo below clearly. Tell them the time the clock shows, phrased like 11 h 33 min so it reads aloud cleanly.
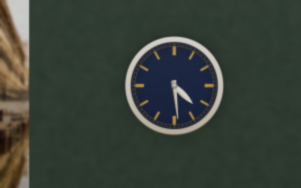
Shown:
4 h 29 min
